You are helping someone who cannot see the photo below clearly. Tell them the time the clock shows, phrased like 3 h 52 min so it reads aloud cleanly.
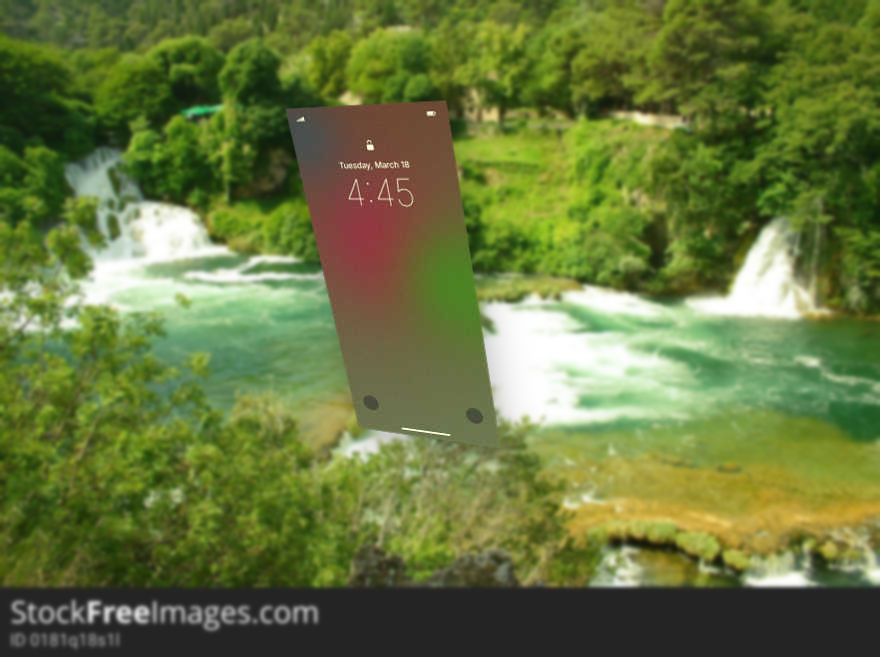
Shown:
4 h 45 min
